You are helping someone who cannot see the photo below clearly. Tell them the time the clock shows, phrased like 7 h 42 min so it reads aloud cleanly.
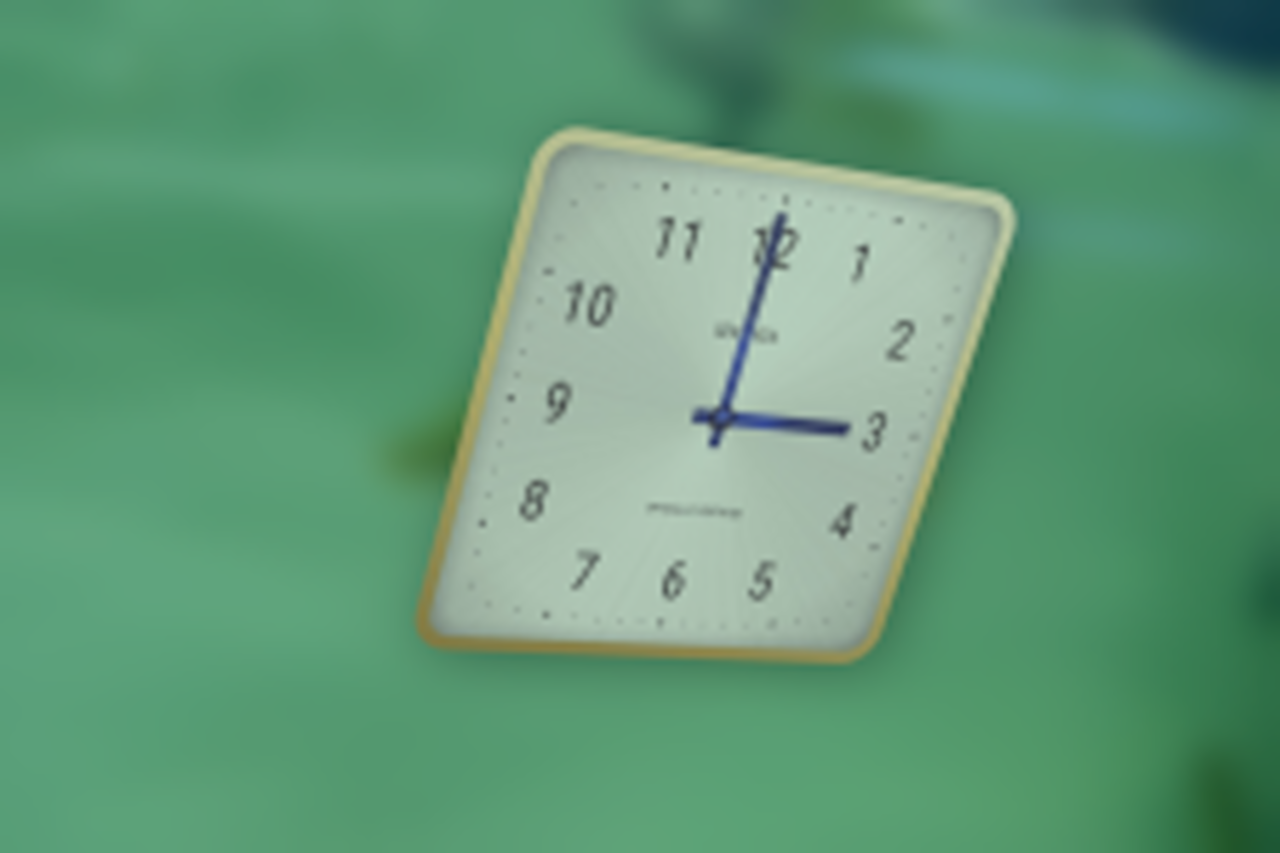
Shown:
3 h 00 min
